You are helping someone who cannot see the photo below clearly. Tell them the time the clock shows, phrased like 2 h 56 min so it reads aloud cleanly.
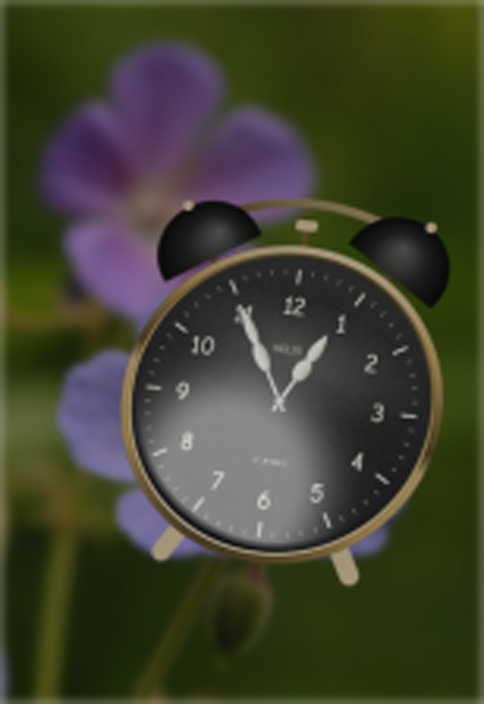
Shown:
12 h 55 min
